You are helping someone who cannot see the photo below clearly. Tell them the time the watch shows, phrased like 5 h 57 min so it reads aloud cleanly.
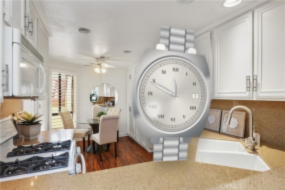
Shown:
11 h 49 min
